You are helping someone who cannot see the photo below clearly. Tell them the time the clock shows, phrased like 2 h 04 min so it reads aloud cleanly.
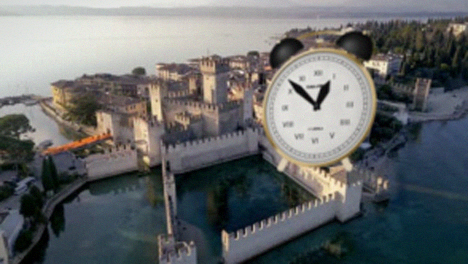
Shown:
12 h 52 min
